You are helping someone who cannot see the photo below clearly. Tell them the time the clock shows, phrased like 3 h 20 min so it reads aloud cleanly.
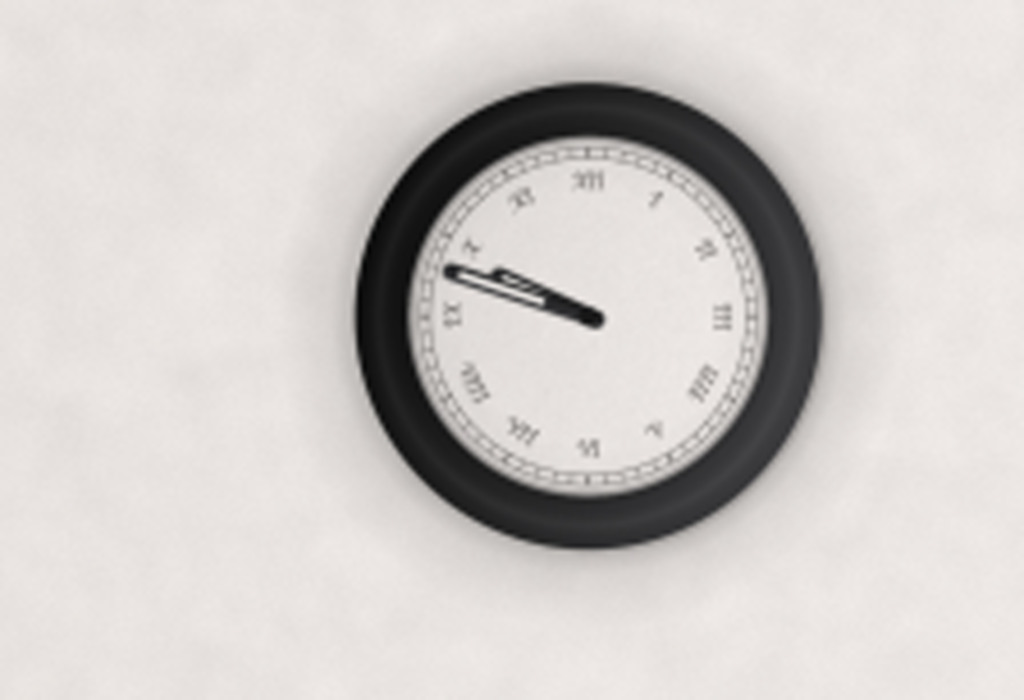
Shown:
9 h 48 min
